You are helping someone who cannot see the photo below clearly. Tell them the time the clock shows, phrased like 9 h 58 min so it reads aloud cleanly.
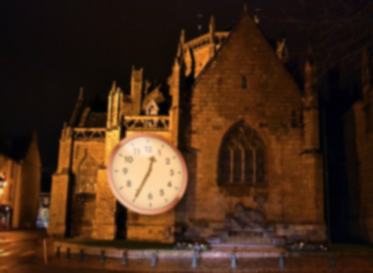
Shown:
12 h 35 min
